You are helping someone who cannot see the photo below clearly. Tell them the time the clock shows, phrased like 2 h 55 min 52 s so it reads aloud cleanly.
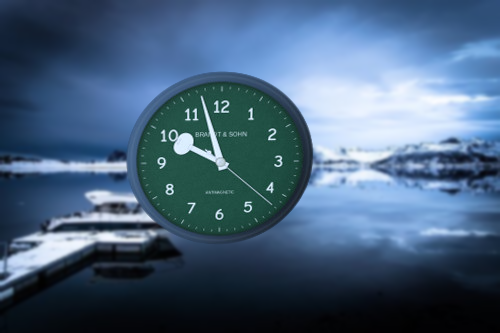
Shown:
9 h 57 min 22 s
